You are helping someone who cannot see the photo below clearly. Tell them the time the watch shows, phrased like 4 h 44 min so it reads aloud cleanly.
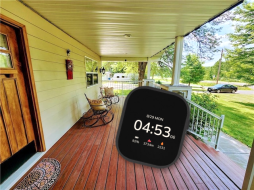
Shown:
4 h 53 min
